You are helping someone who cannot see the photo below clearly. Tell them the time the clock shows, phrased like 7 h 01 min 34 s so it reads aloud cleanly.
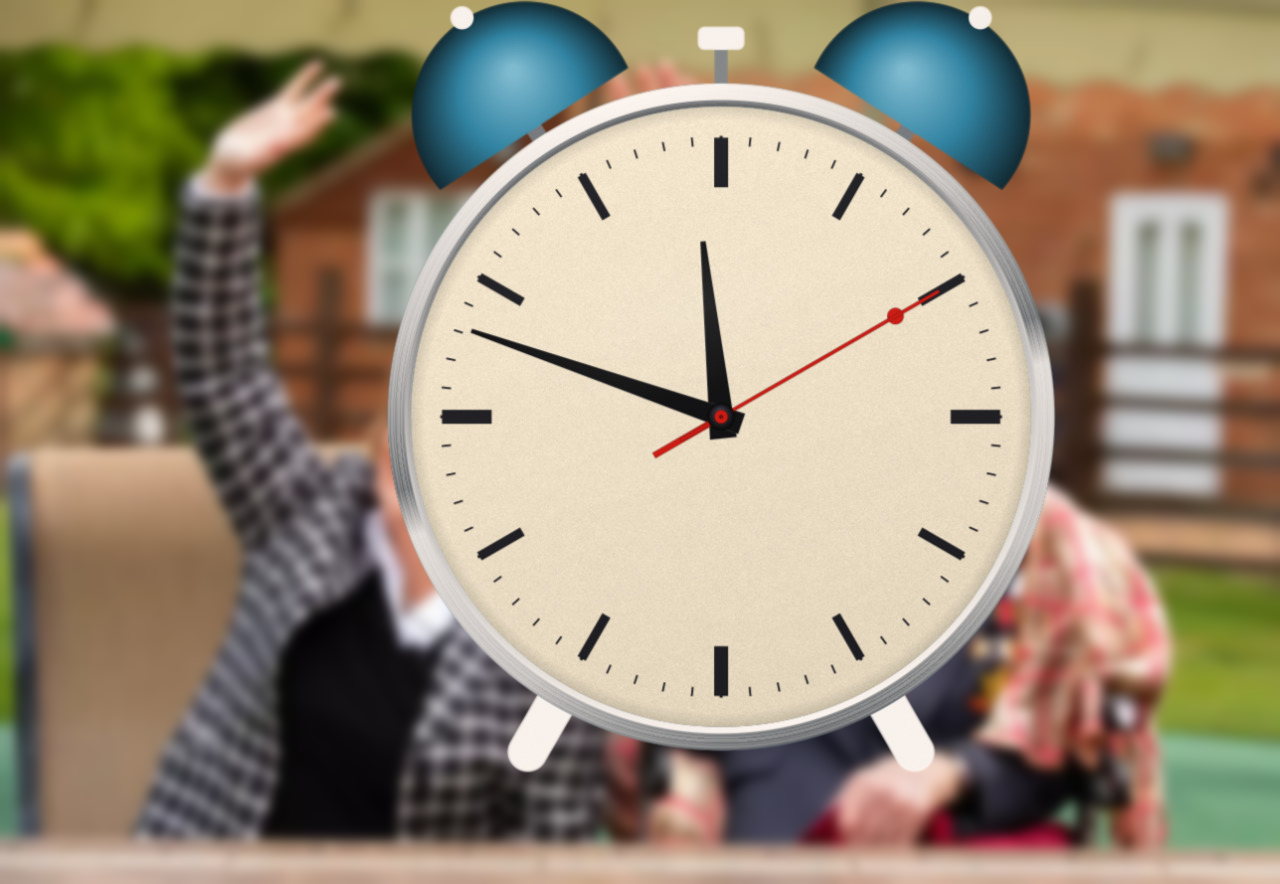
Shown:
11 h 48 min 10 s
